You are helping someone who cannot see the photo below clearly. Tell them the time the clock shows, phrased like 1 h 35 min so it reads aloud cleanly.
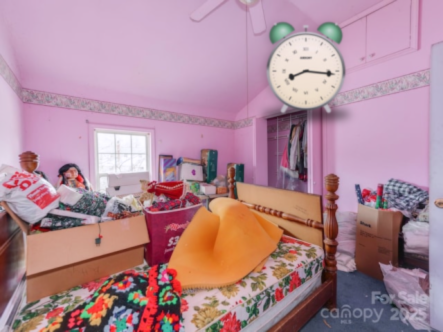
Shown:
8 h 16 min
